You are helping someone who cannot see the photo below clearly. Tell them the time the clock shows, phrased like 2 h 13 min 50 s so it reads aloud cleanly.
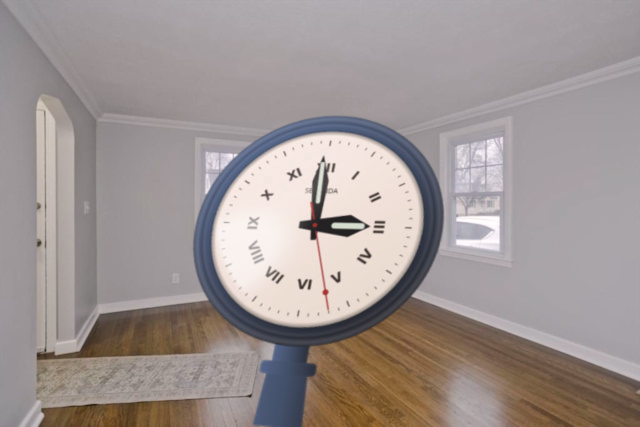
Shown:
2 h 59 min 27 s
